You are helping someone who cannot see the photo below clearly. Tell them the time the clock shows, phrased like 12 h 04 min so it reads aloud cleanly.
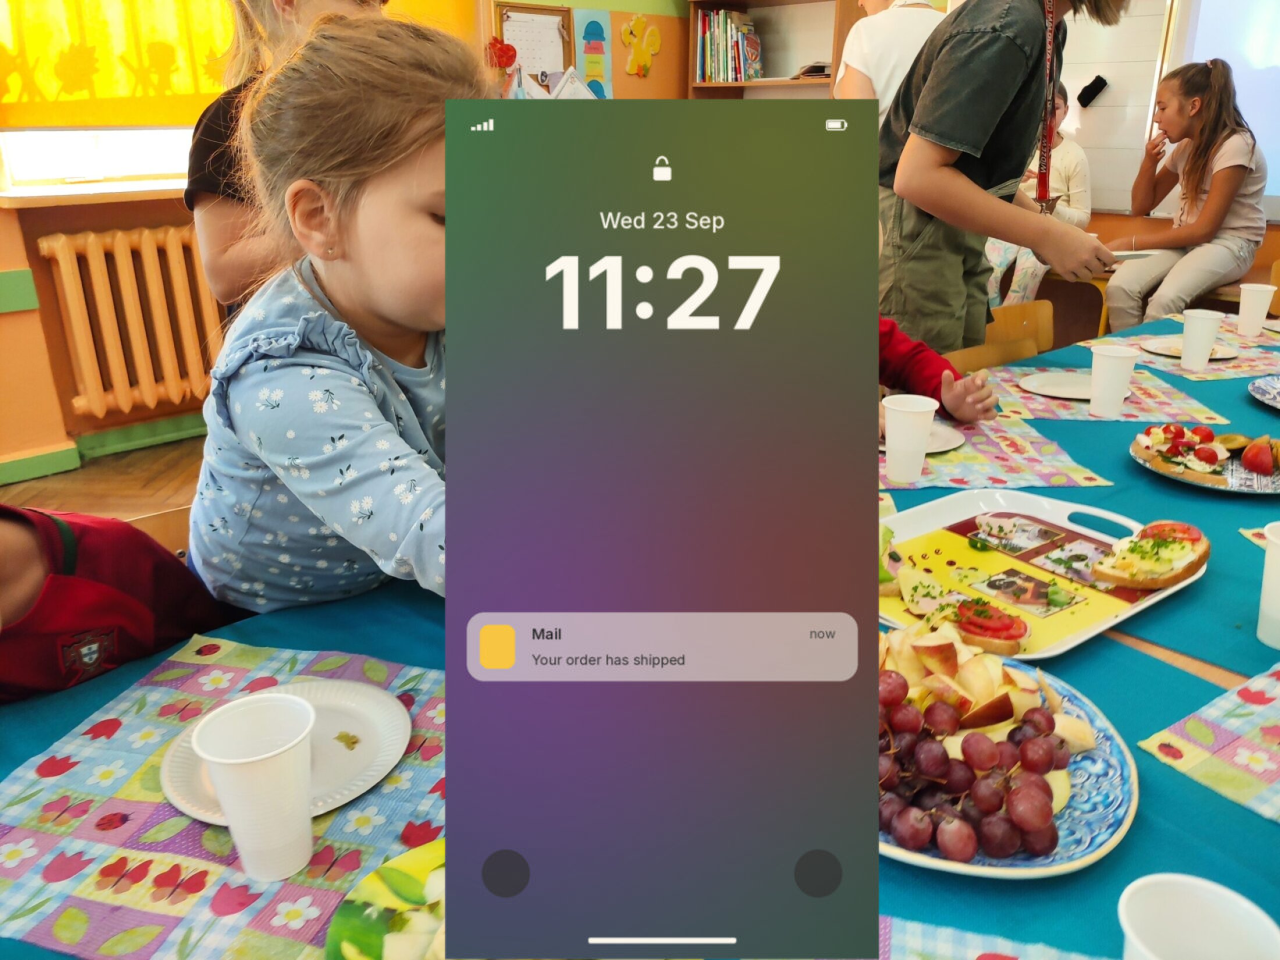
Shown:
11 h 27 min
